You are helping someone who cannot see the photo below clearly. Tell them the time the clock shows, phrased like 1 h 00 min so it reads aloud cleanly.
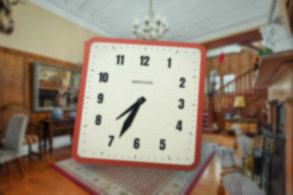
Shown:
7 h 34 min
